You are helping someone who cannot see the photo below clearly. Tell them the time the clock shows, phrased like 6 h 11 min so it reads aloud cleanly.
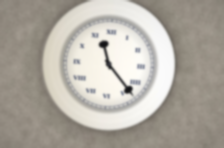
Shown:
11 h 23 min
